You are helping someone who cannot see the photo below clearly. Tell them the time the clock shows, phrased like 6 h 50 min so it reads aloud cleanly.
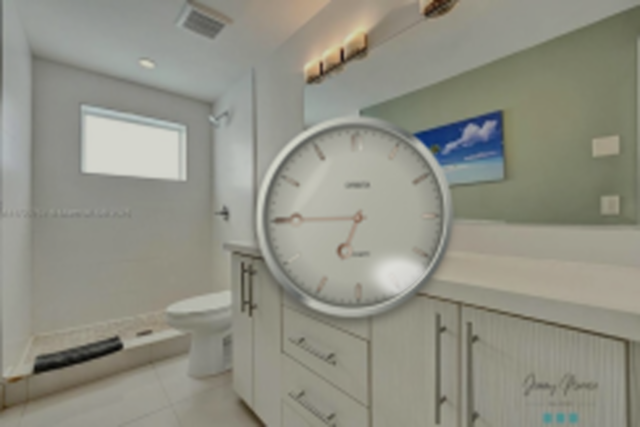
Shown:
6 h 45 min
